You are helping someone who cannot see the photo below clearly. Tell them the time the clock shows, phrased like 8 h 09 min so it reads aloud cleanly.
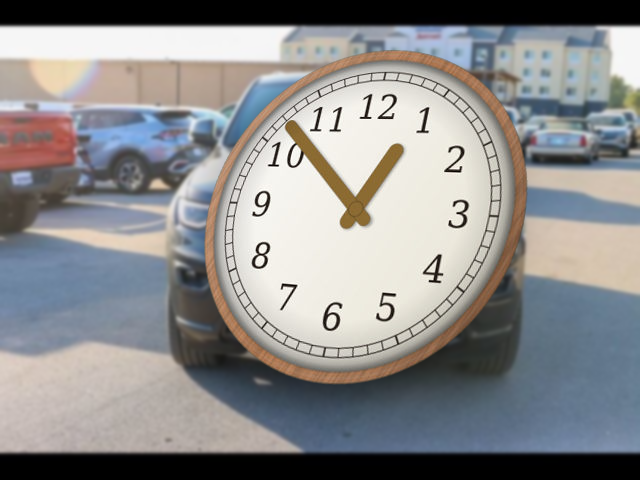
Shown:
12 h 52 min
